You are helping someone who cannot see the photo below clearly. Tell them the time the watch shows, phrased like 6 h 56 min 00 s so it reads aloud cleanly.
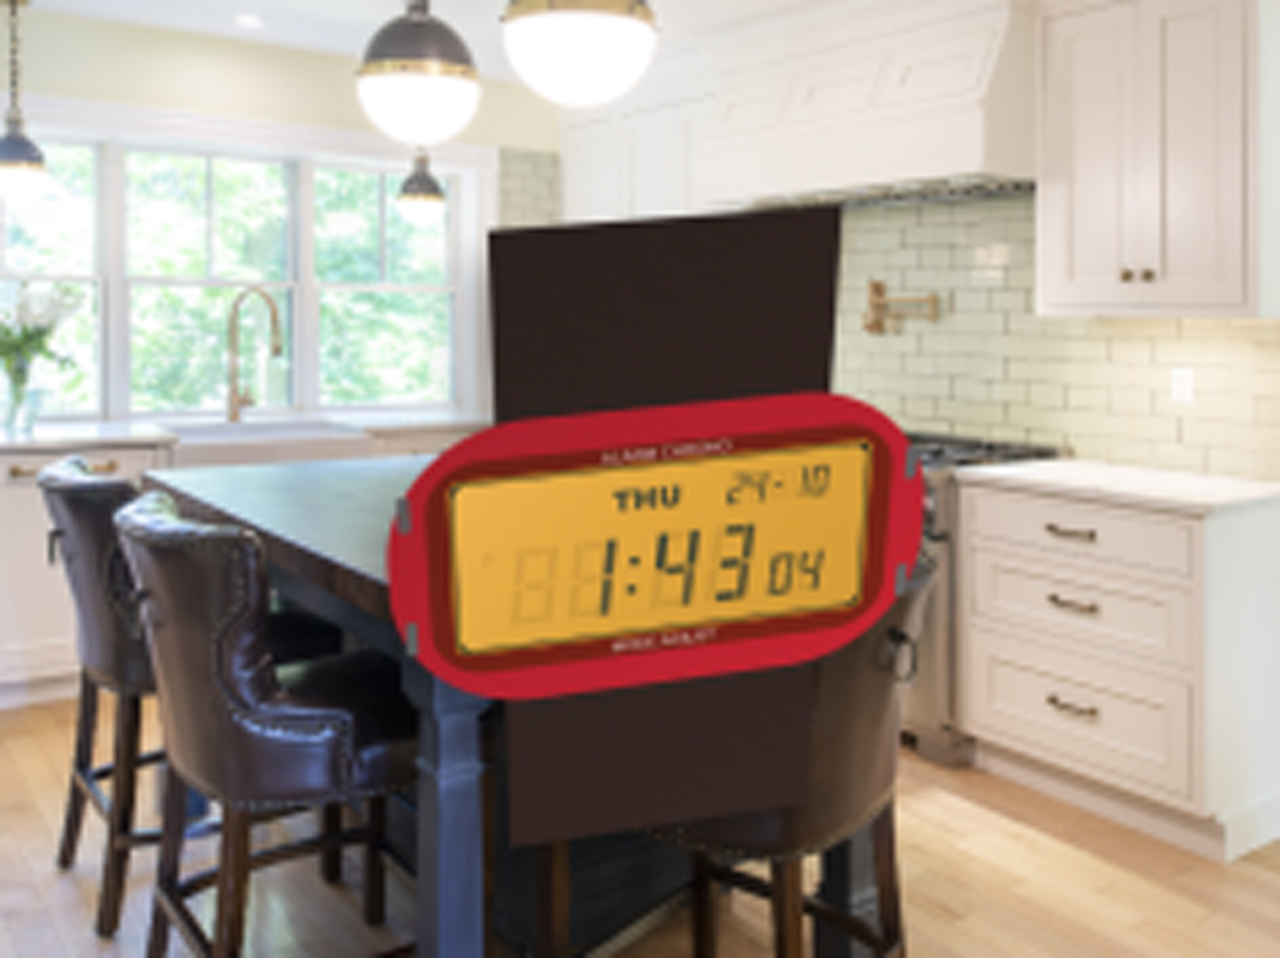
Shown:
1 h 43 min 04 s
